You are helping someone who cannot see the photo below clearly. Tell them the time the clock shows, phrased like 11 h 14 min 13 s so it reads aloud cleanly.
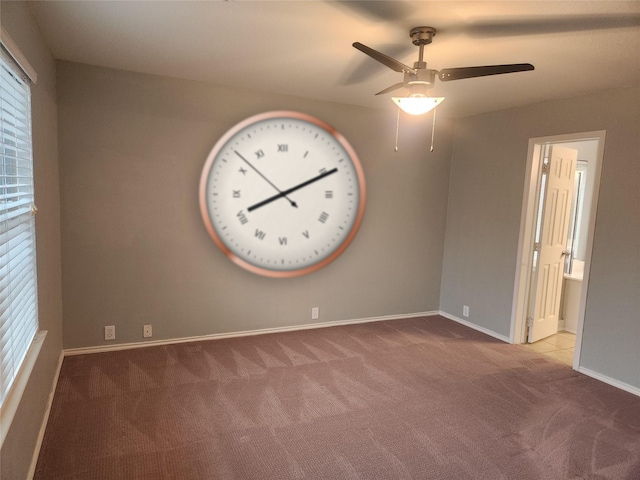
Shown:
8 h 10 min 52 s
